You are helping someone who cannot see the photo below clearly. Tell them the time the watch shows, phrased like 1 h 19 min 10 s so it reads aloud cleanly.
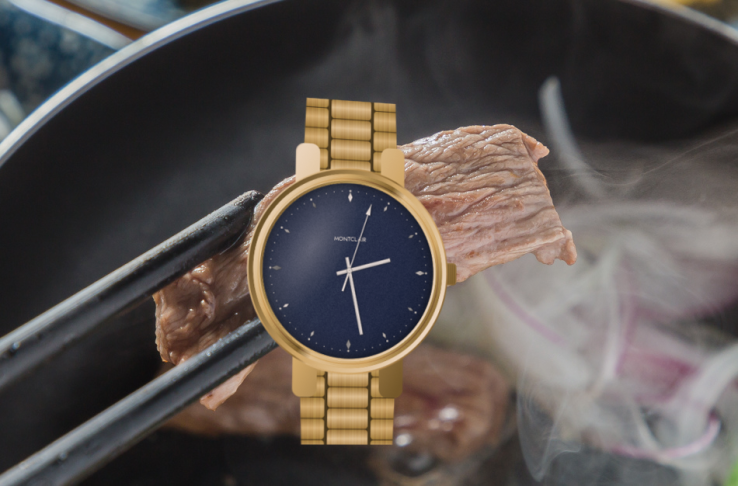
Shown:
2 h 28 min 03 s
